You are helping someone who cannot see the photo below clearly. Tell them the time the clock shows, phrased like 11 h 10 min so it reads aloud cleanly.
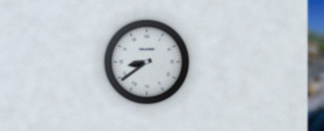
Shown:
8 h 39 min
